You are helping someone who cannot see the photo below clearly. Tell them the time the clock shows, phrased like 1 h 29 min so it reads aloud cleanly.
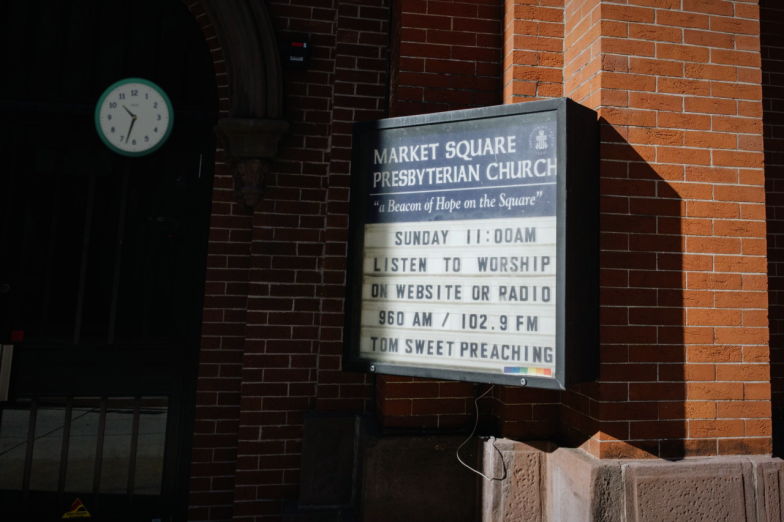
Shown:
10 h 33 min
